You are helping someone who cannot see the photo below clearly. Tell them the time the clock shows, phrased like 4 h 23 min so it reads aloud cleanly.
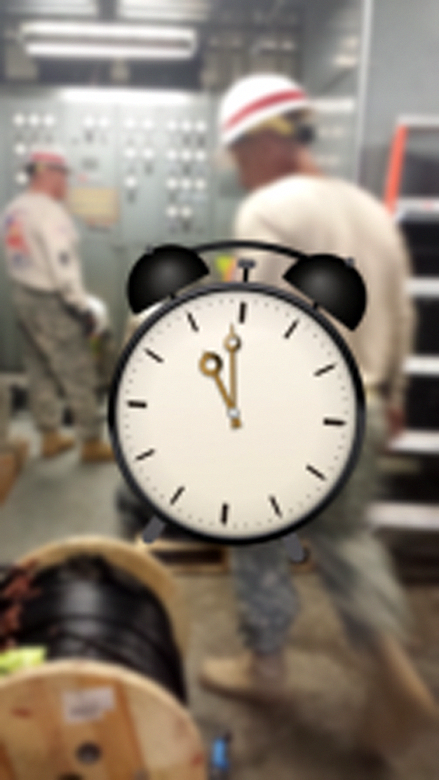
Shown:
10 h 59 min
